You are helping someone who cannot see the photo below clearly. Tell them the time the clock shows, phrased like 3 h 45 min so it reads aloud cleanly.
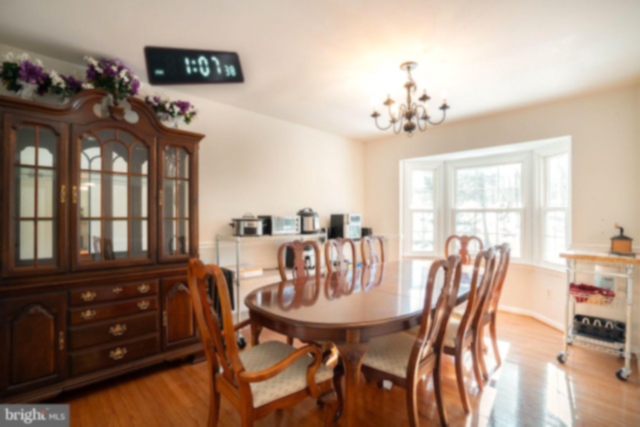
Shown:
1 h 07 min
